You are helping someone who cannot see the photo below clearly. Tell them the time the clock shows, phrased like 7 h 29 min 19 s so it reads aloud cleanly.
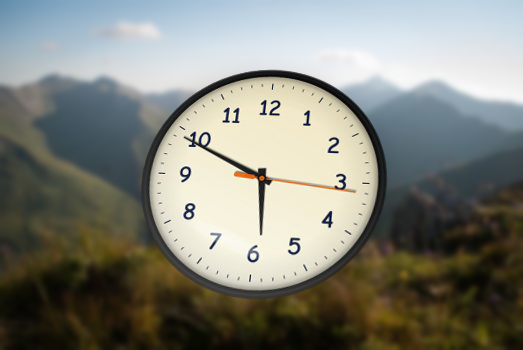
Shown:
5 h 49 min 16 s
